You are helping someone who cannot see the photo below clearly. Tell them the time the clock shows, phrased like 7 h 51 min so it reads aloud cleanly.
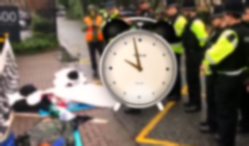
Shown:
9 h 58 min
